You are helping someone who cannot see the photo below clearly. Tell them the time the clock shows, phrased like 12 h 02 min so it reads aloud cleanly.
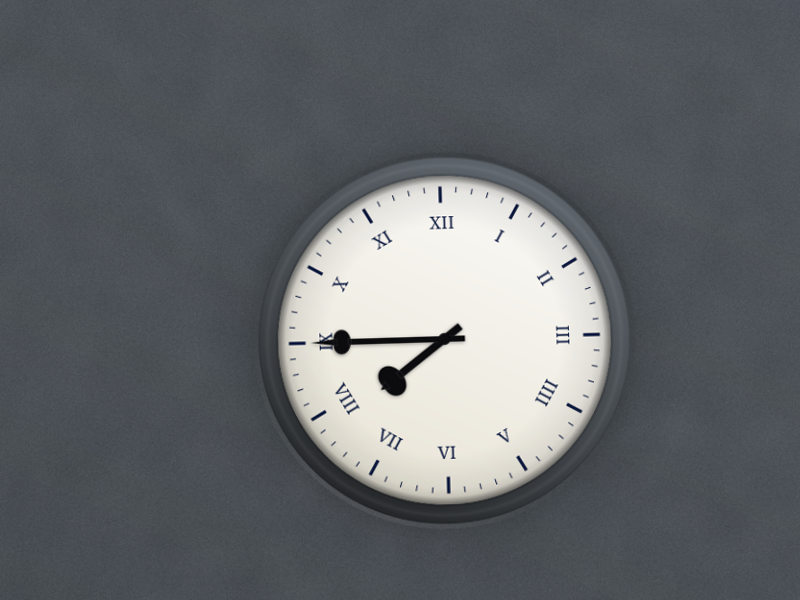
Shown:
7 h 45 min
